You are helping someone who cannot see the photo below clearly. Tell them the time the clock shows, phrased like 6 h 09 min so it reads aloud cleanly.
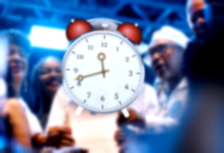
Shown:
11 h 42 min
